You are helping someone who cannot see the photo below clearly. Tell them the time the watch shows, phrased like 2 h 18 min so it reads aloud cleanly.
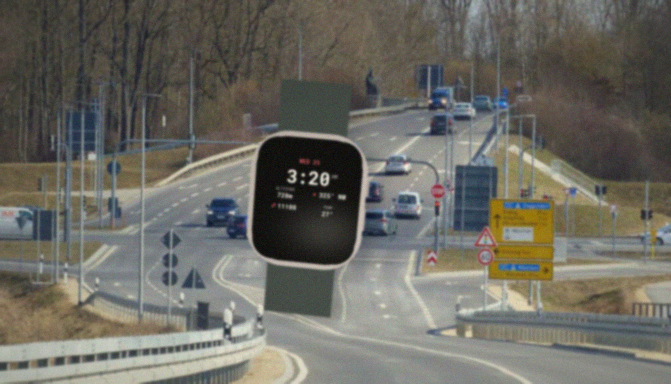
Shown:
3 h 20 min
